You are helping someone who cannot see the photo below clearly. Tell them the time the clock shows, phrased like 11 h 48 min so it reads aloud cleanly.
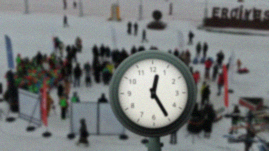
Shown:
12 h 25 min
